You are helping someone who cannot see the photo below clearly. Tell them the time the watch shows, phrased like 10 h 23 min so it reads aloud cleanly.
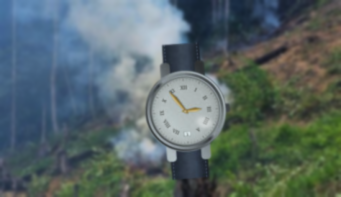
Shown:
2 h 54 min
